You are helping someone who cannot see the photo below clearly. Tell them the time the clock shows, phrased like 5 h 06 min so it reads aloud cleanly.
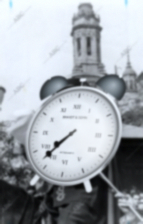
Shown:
7 h 37 min
